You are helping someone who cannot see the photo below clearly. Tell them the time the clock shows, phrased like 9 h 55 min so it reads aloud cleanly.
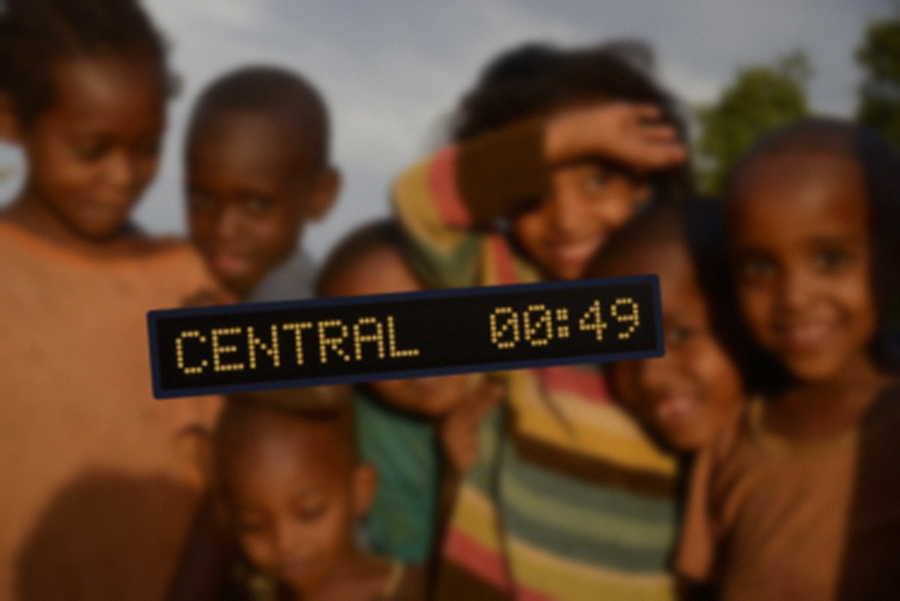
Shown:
0 h 49 min
